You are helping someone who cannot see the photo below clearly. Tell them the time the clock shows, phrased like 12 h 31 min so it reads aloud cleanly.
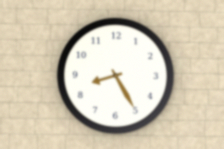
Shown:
8 h 25 min
